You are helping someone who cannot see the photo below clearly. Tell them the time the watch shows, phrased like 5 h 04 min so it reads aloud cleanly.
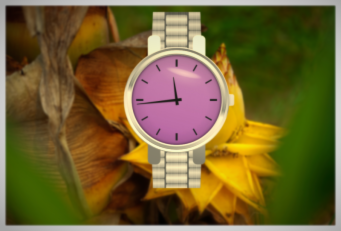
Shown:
11 h 44 min
